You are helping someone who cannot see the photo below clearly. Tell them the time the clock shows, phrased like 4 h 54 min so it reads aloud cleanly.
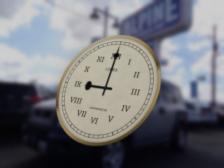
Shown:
9 h 00 min
